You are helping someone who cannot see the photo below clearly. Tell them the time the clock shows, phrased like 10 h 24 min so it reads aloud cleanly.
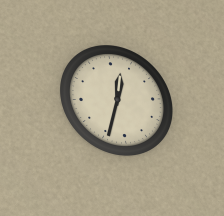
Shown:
12 h 34 min
